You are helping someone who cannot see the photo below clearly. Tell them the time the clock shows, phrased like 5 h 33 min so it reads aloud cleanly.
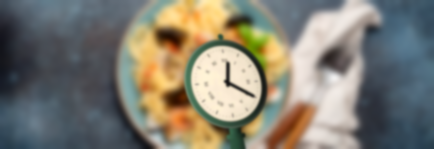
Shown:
12 h 20 min
